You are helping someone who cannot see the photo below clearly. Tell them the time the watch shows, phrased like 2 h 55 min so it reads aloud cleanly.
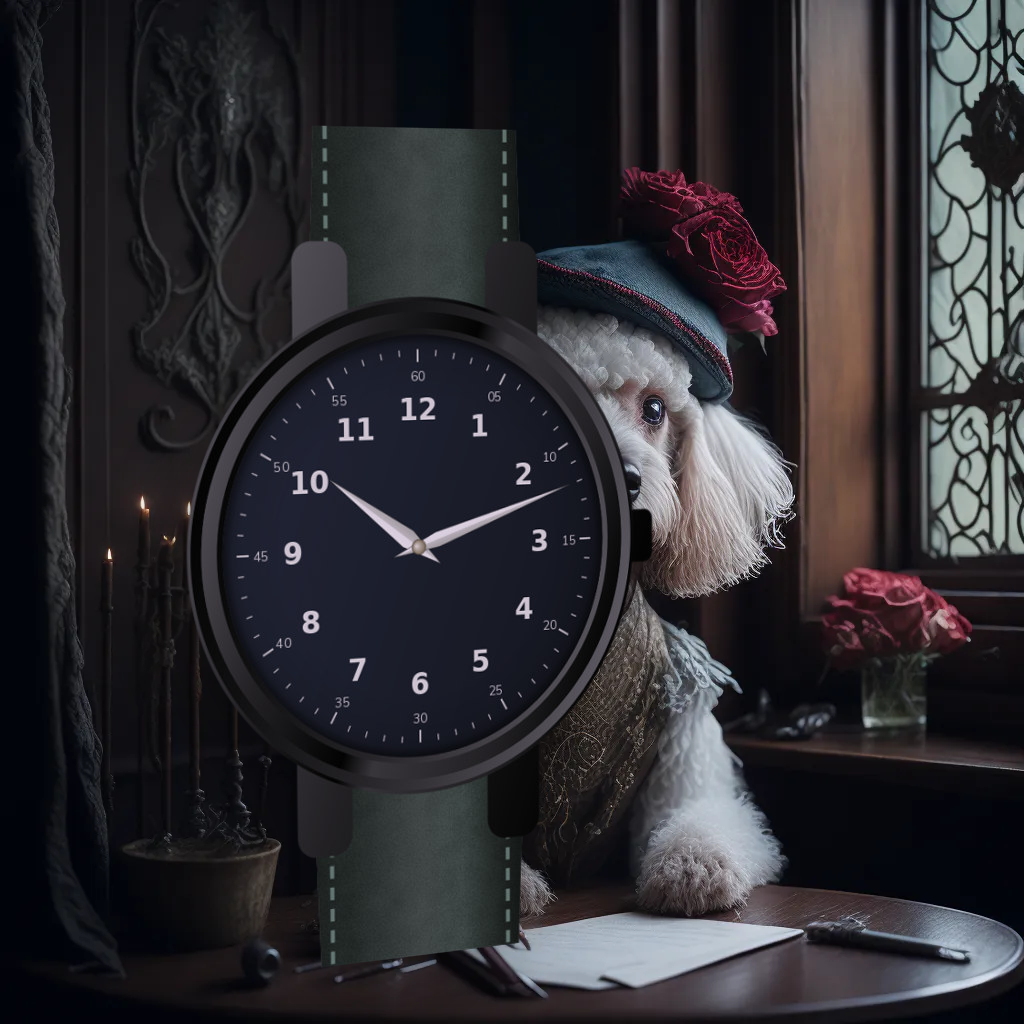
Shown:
10 h 12 min
